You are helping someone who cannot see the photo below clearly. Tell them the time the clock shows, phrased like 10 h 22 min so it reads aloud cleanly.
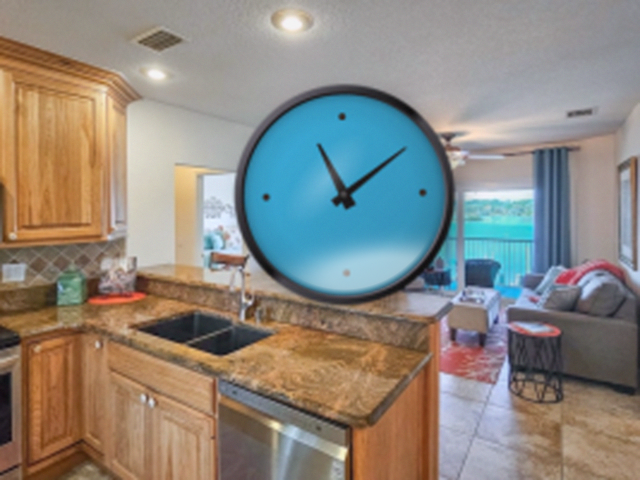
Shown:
11 h 09 min
